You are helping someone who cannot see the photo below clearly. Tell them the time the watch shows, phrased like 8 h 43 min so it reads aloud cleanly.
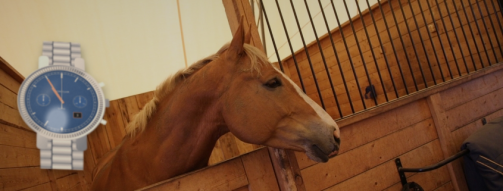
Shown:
10 h 55 min
